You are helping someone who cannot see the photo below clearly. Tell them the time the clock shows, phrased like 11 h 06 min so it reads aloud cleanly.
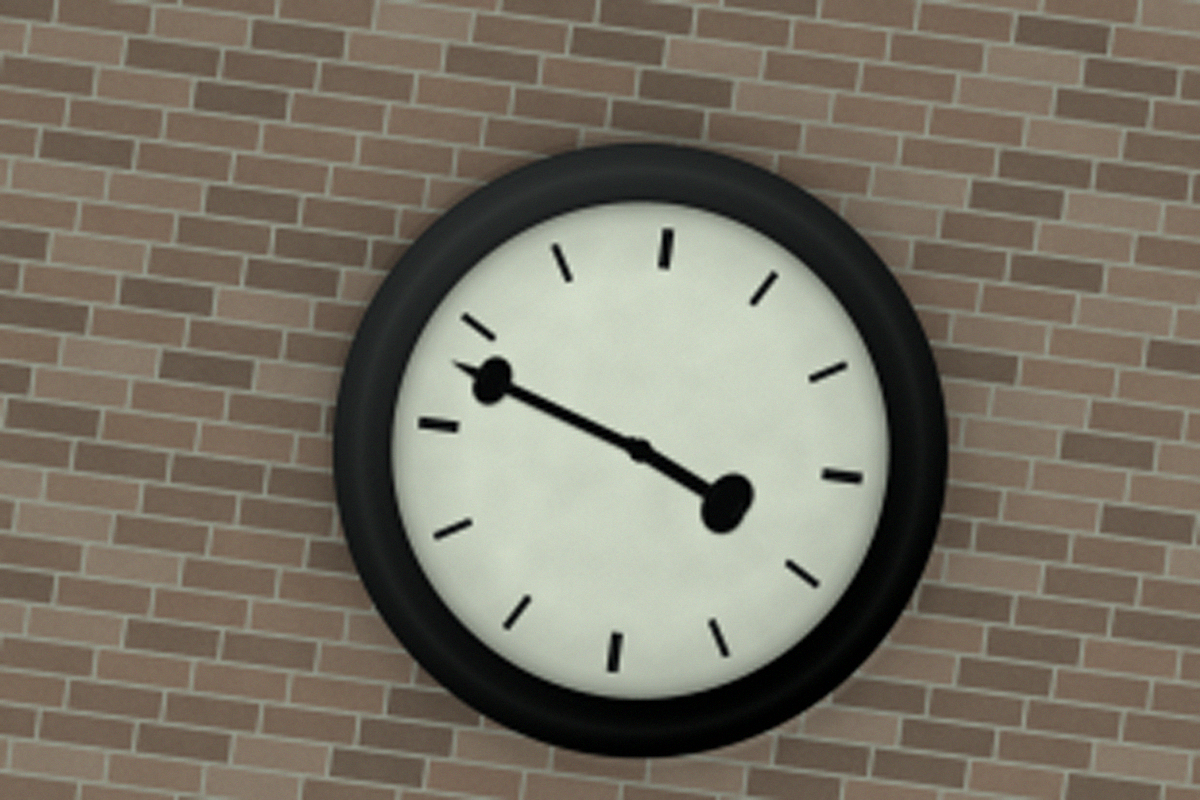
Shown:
3 h 48 min
